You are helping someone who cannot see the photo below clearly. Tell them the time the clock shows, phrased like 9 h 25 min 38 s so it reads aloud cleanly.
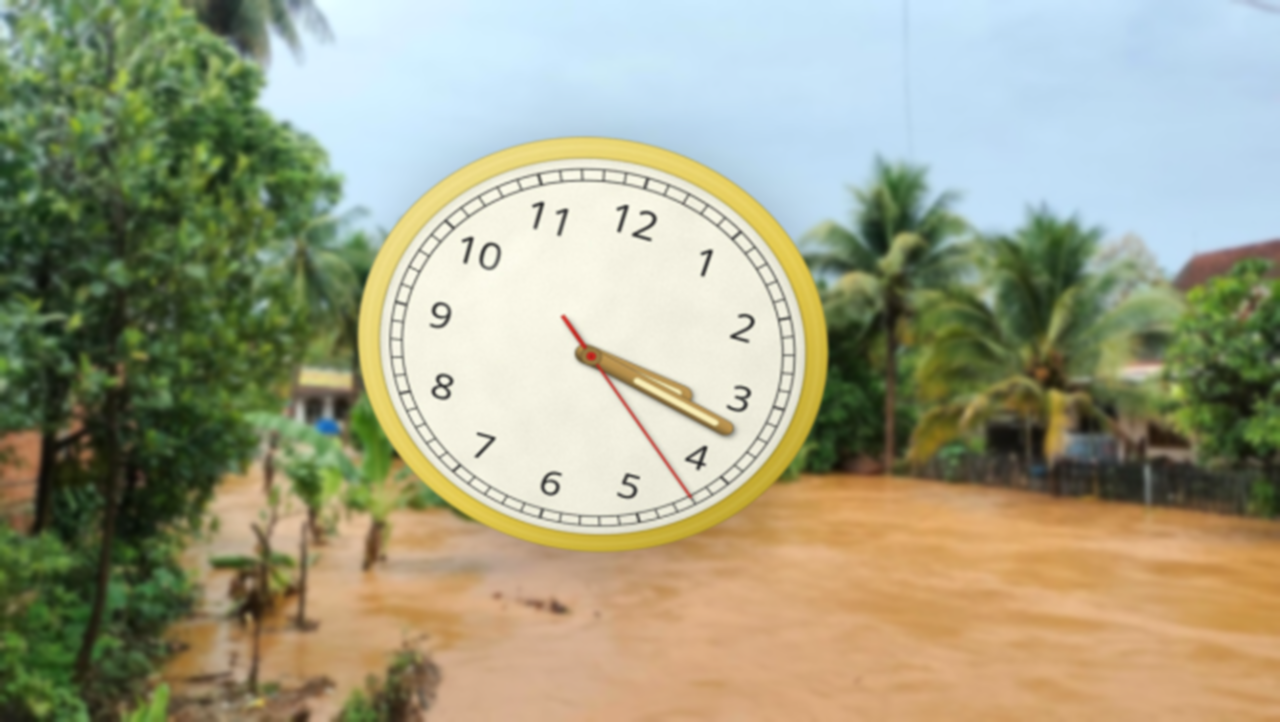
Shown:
3 h 17 min 22 s
